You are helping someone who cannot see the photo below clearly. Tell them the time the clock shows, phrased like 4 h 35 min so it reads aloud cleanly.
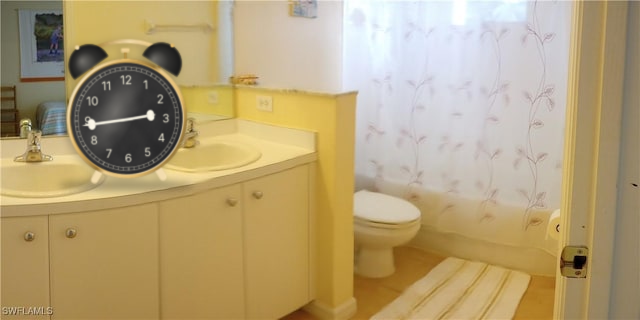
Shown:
2 h 44 min
